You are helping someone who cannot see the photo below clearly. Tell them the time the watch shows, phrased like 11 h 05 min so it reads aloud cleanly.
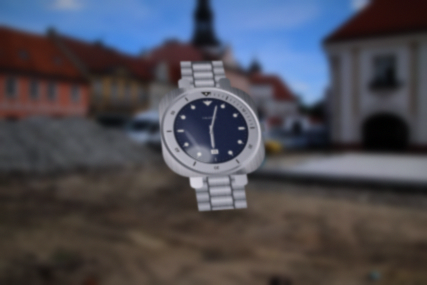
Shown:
6 h 03 min
